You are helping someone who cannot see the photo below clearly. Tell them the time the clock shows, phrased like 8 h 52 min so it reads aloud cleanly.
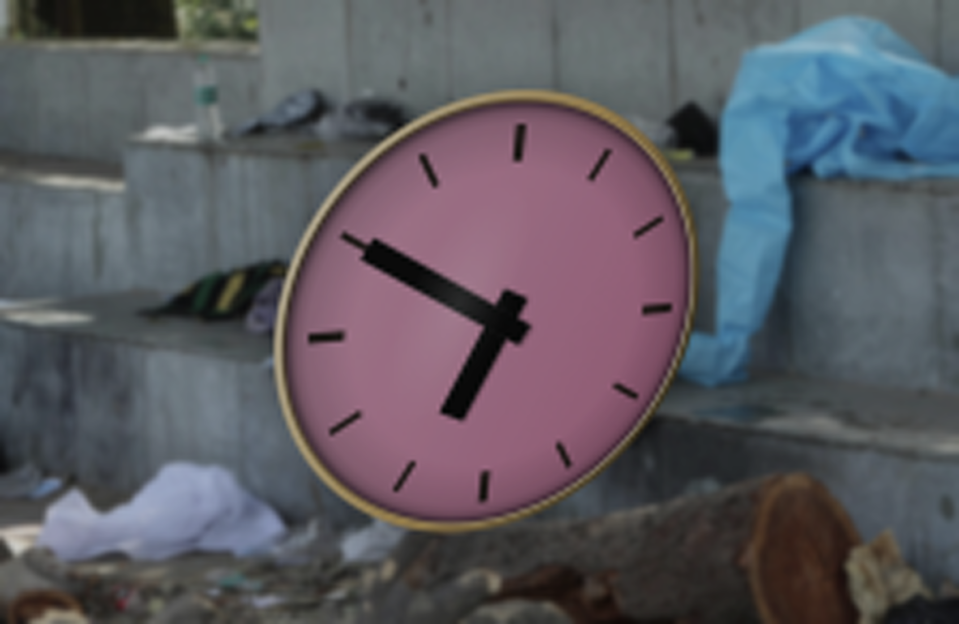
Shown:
6 h 50 min
